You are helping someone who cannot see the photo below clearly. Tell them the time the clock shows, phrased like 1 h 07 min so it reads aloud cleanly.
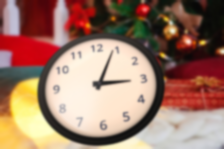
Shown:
3 h 04 min
